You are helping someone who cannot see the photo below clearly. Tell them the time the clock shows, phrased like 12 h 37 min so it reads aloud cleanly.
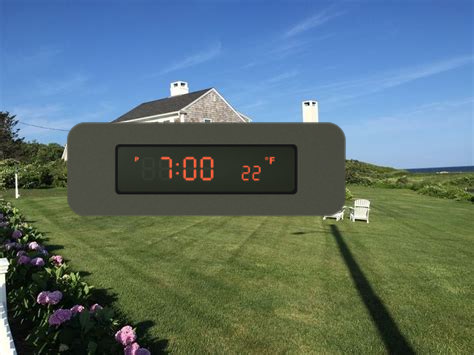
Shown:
7 h 00 min
